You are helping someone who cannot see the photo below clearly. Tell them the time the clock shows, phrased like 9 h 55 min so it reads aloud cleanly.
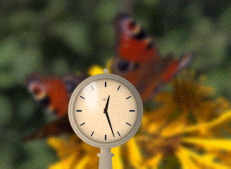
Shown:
12 h 27 min
